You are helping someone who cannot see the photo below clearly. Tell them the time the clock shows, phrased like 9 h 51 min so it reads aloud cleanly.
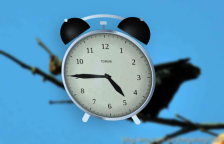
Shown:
4 h 45 min
